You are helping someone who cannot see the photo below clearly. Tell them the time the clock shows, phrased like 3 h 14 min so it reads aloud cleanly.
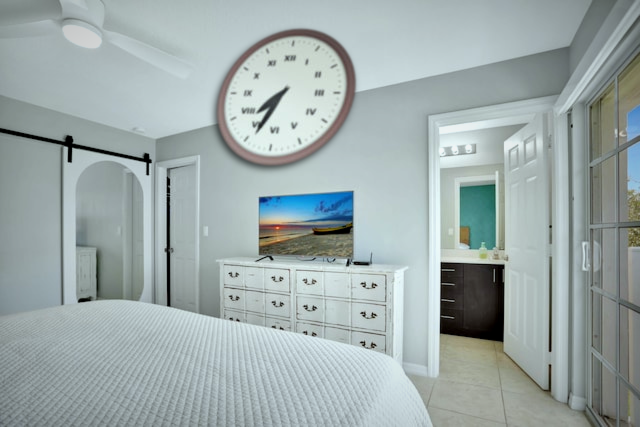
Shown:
7 h 34 min
